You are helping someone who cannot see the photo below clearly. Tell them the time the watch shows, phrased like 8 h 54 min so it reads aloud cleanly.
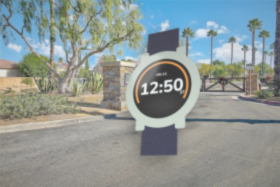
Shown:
12 h 50 min
